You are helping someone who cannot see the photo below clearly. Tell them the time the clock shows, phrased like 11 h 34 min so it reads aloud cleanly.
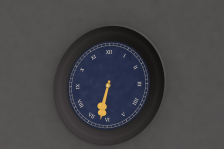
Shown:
6 h 32 min
